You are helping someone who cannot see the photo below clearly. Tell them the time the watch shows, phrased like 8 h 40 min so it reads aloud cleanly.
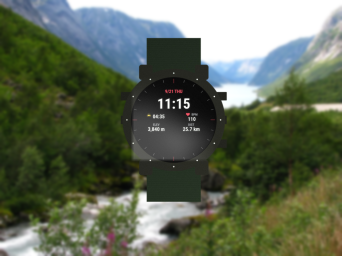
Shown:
11 h 15 min
